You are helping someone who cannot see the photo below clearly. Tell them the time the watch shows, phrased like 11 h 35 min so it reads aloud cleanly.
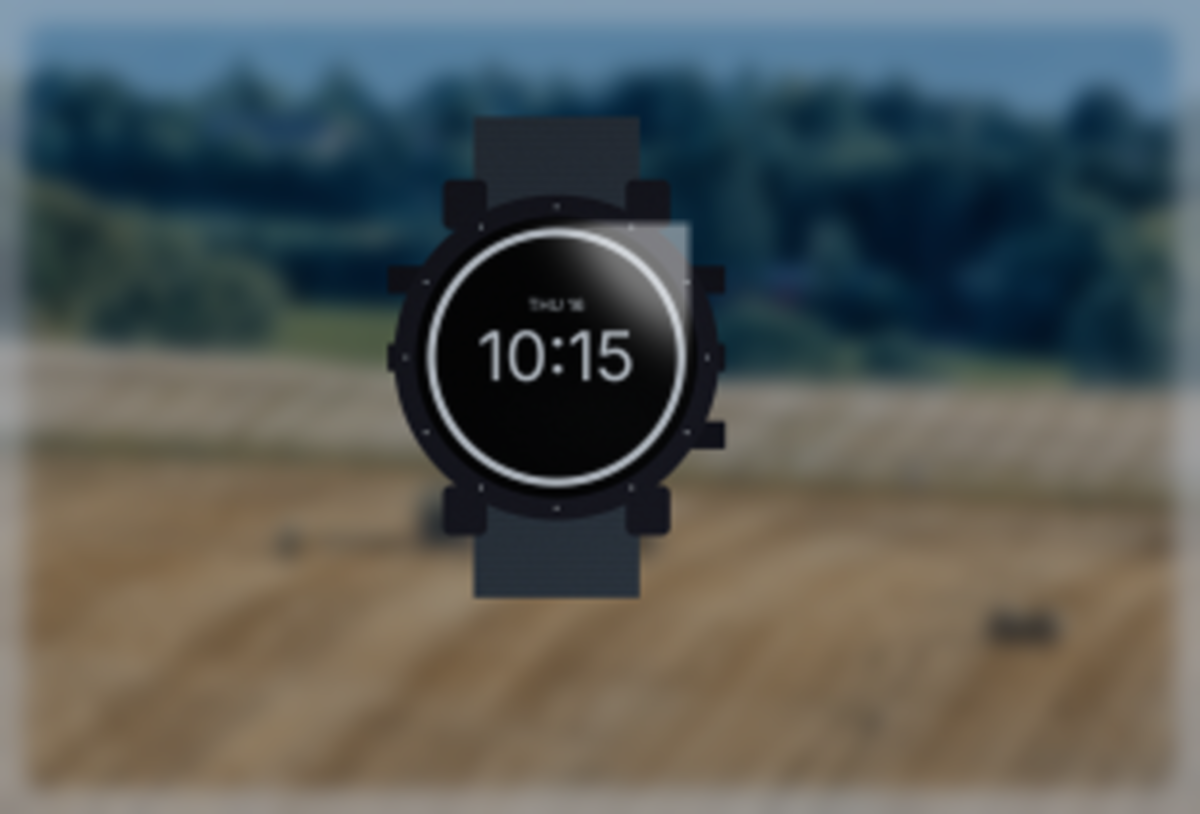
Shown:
10 h 15 min
